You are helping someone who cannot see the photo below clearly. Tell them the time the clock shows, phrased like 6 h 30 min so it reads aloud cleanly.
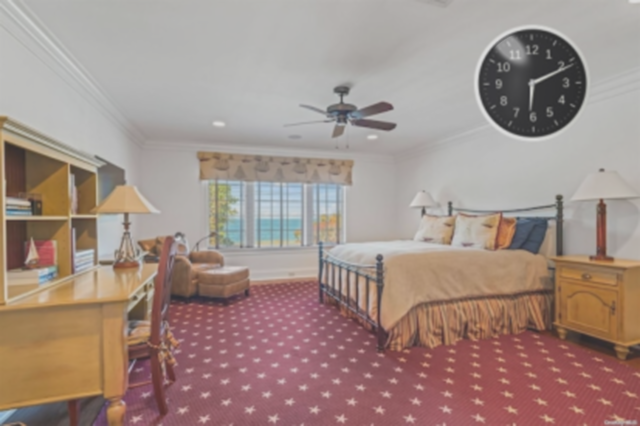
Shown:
6 h 11 min
